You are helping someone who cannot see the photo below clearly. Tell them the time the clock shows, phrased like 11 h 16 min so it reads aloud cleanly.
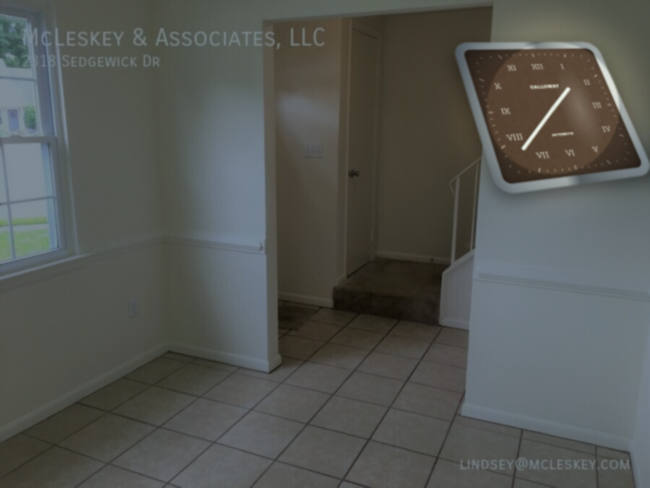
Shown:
1 h 38 min
